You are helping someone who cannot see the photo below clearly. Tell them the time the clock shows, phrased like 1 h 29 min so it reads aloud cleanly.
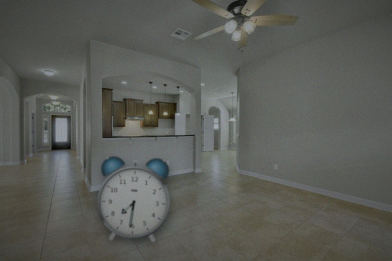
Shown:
7 h 31 min
